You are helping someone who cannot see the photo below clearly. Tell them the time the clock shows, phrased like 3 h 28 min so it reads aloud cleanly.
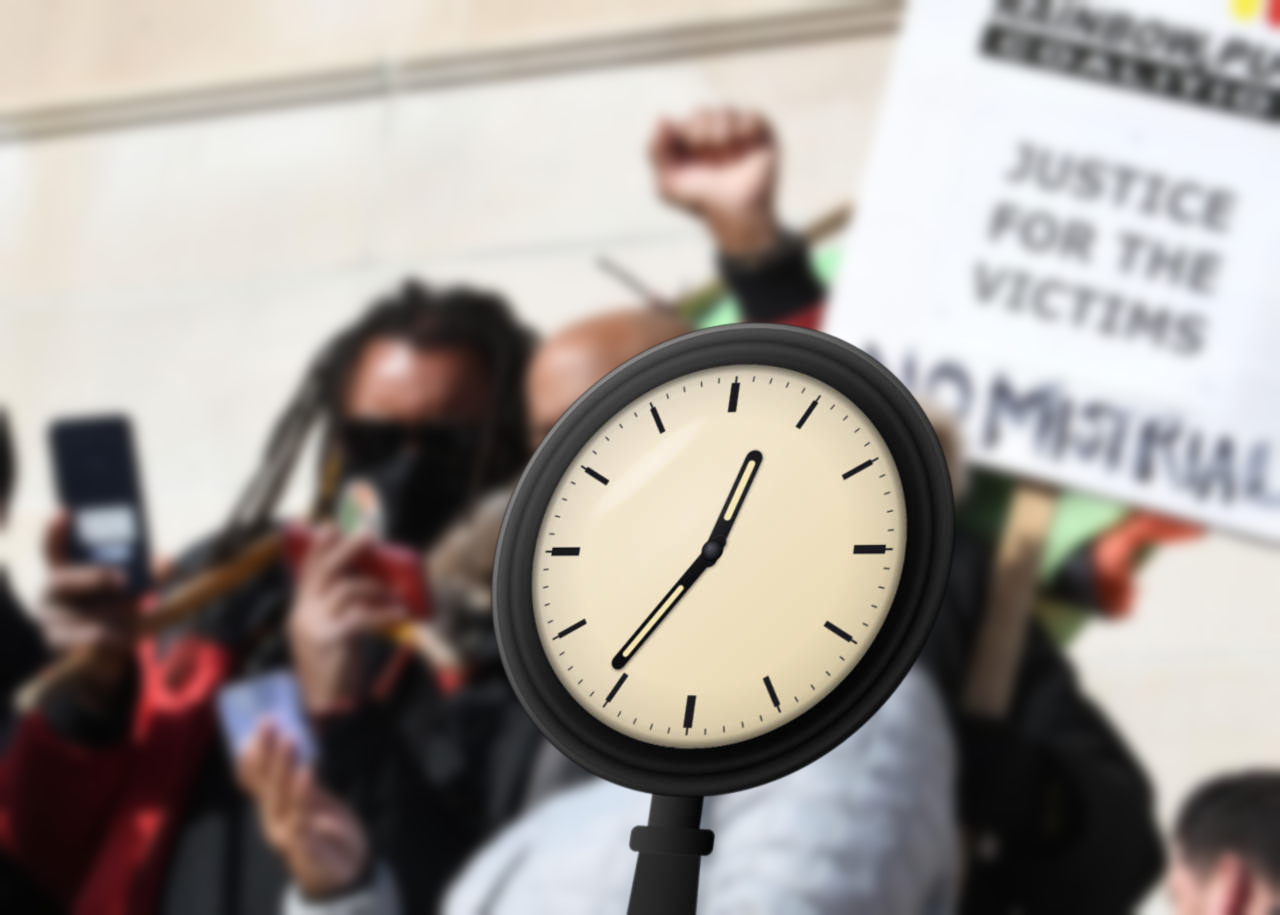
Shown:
12 h 36 min
